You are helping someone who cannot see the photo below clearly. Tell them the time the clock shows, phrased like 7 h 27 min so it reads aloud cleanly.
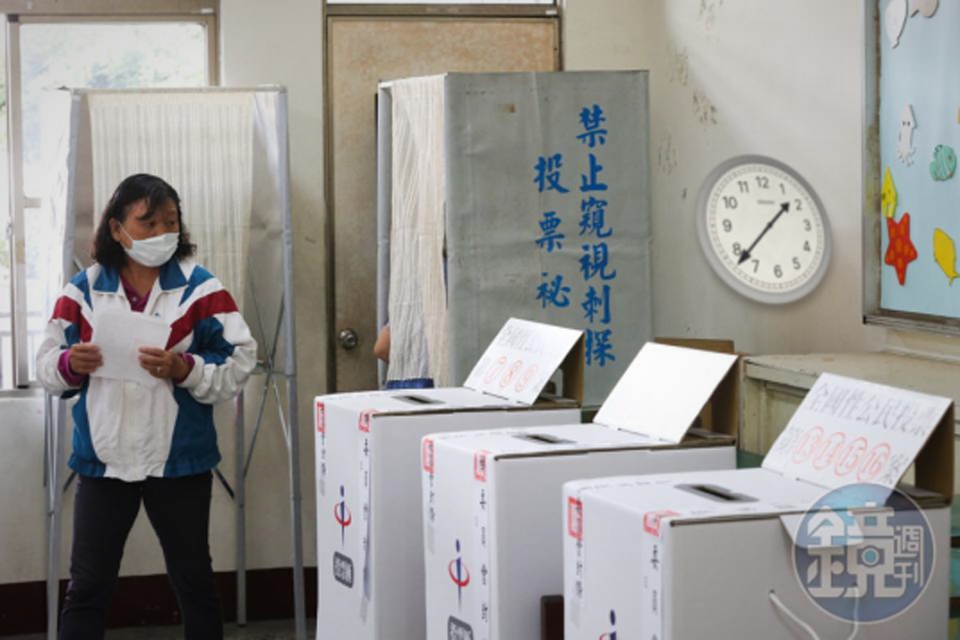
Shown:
1 h 38 min
